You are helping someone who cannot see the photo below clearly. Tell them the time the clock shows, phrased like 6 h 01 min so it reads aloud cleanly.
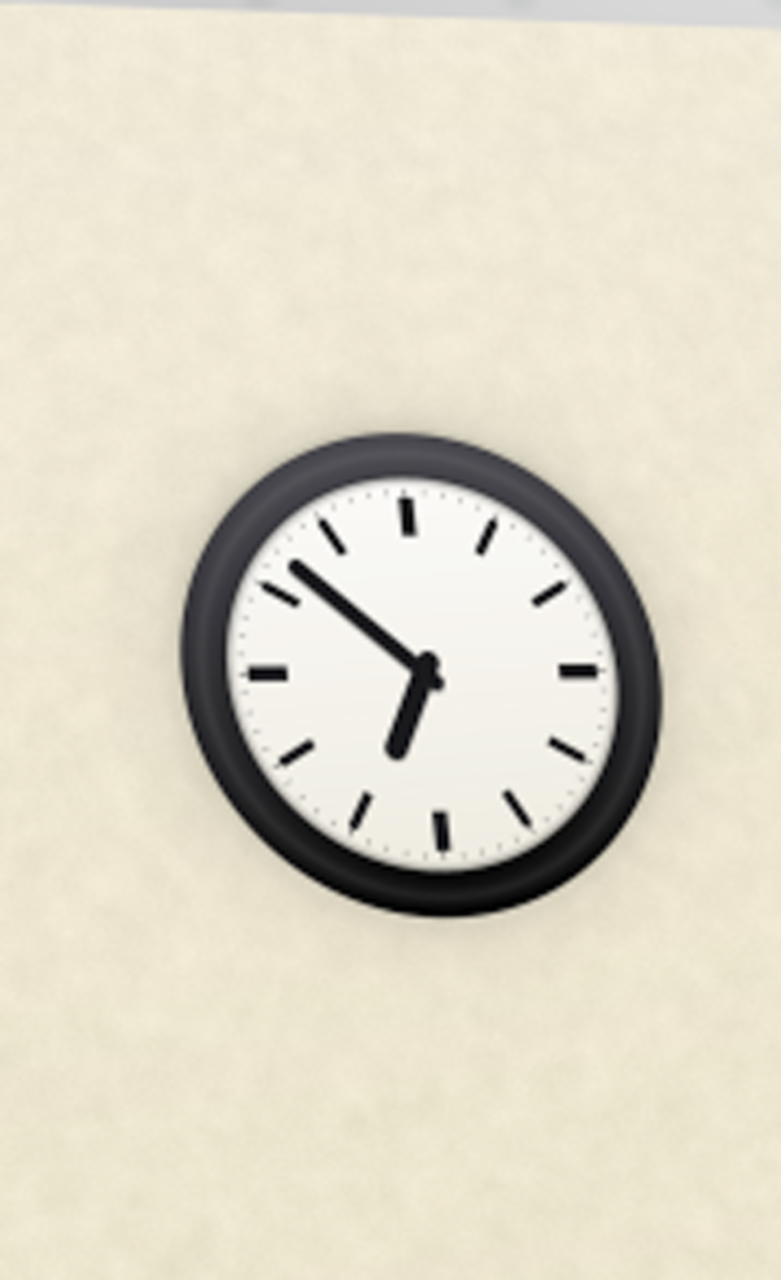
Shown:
6 h 52 min
